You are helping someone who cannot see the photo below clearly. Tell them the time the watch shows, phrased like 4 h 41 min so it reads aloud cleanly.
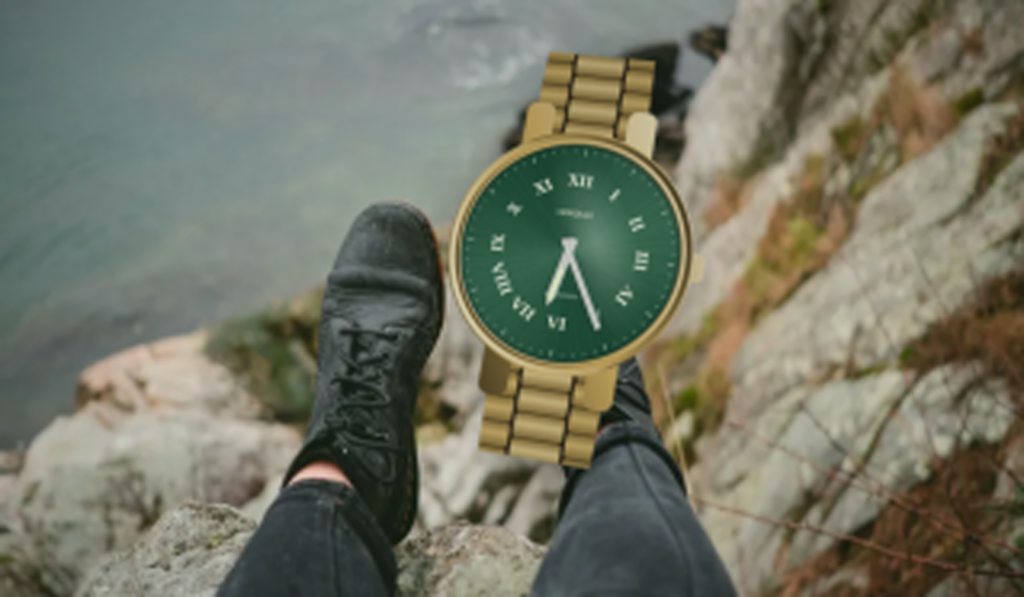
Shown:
6 h 25 min
